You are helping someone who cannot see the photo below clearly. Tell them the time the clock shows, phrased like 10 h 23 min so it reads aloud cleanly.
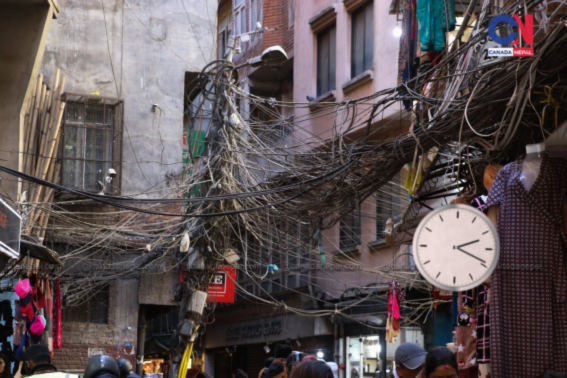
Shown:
2 h 19 min
